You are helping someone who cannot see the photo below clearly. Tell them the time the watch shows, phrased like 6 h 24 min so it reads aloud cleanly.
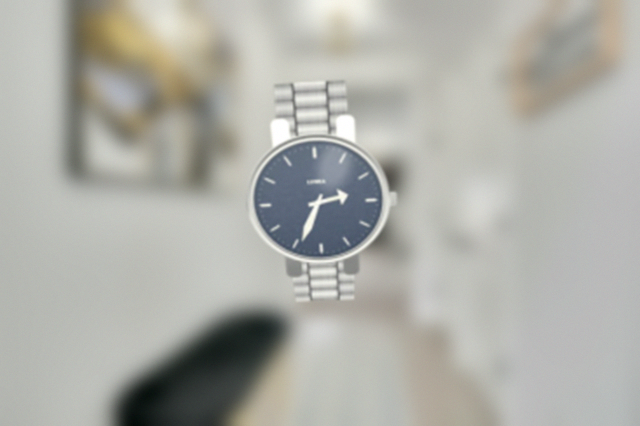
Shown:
2 h 34 min
